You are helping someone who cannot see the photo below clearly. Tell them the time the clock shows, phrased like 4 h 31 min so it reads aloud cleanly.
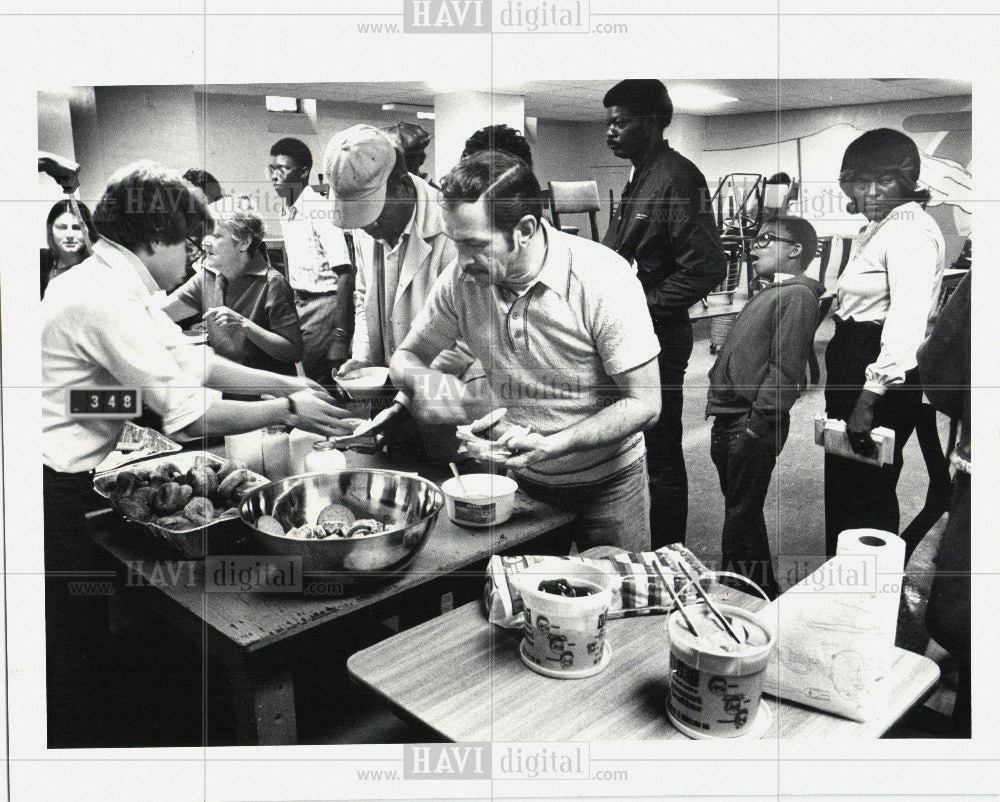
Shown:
3 h 48 min
